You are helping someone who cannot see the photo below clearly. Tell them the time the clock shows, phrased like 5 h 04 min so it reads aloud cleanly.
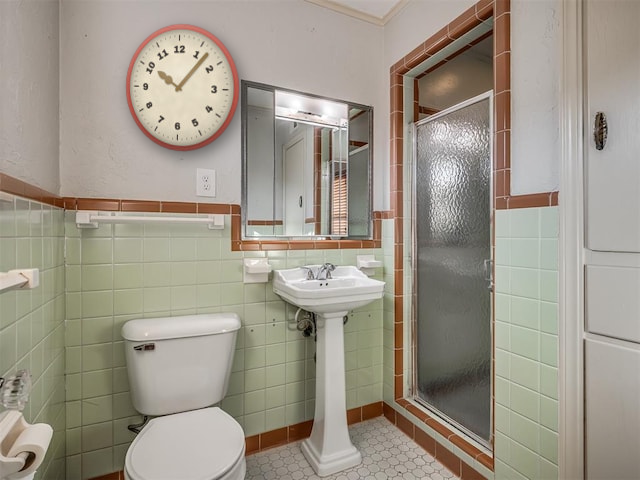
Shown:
10 h 07 min
